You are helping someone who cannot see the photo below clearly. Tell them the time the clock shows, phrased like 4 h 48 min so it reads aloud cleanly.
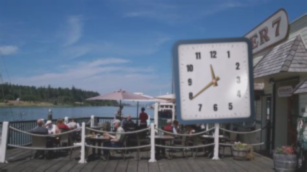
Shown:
11 h 39 min
